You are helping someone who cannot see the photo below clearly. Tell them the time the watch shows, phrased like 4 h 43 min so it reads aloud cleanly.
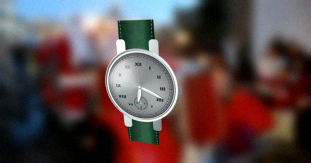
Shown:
6 h 19 min
